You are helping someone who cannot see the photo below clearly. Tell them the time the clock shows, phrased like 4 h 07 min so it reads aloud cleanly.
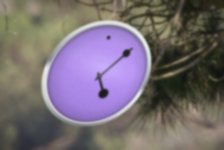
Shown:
5 h 07 min
